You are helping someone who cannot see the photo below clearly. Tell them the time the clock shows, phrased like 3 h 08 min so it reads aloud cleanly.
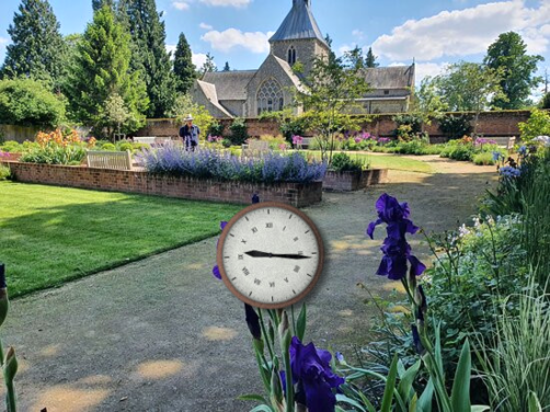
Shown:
9 h 16 min
